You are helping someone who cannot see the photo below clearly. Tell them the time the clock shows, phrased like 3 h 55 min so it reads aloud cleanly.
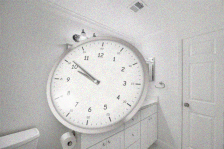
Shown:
9 h 51 min
